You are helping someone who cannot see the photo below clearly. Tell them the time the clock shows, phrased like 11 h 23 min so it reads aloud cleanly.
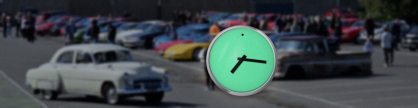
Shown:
7 h 16 min
